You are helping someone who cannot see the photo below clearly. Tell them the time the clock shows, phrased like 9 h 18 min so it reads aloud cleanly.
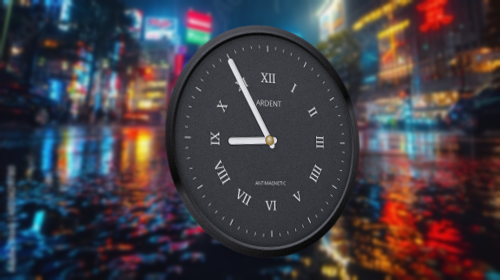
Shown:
8 h 55 min
